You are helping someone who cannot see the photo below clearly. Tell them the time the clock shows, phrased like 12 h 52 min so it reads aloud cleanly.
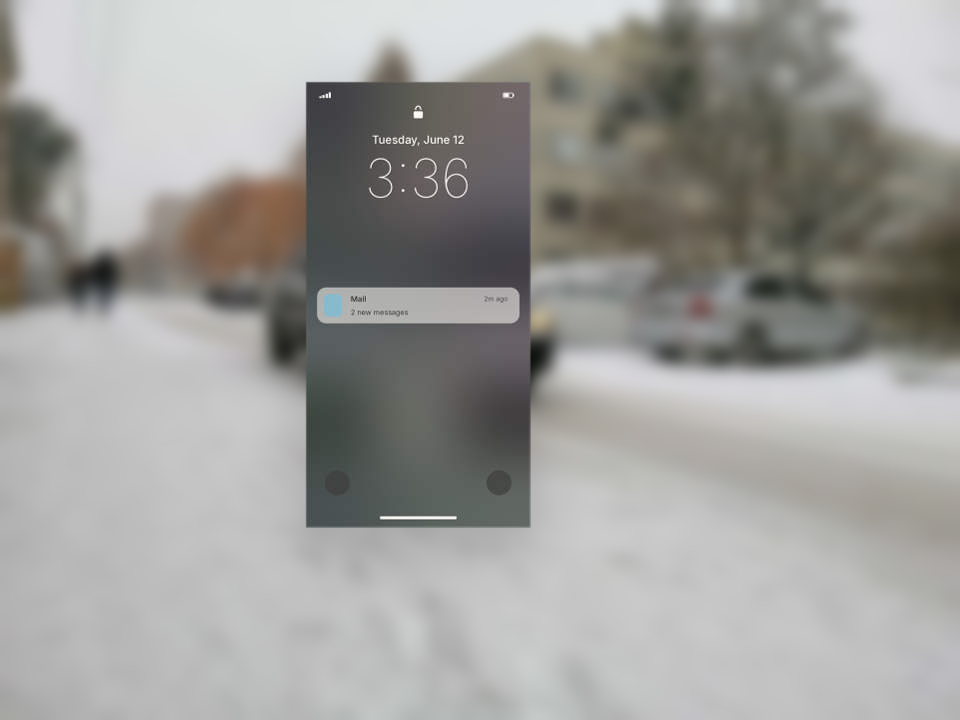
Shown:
3 h 36 min
